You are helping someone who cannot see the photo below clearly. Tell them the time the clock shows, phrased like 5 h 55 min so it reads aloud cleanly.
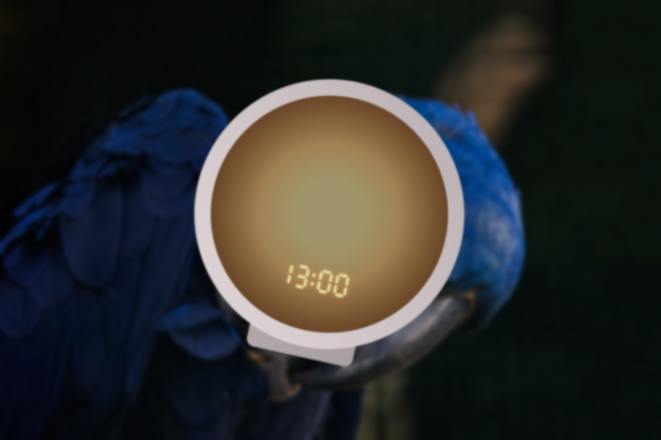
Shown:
13 h 00 min
